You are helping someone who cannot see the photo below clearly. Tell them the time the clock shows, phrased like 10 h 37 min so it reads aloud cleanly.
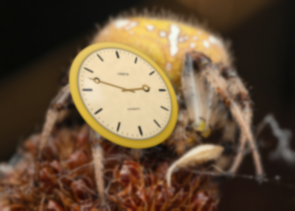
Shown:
2 h 48 min
